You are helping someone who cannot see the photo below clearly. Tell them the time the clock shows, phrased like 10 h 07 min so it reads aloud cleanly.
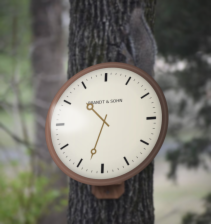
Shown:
10 h 33 min
